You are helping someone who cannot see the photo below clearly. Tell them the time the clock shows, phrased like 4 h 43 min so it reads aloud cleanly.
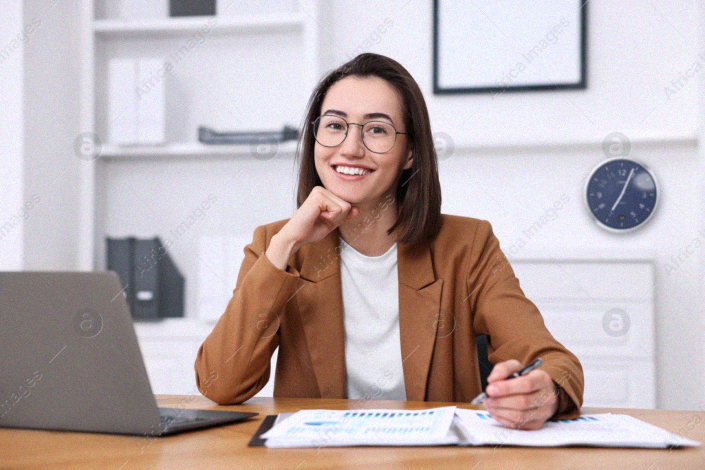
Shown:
7 h 04 min
